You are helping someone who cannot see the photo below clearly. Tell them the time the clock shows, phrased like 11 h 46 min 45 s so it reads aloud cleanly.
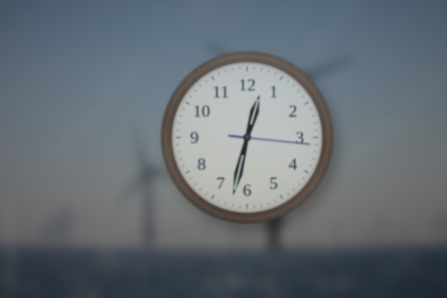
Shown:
12 h 32 min 16 s
